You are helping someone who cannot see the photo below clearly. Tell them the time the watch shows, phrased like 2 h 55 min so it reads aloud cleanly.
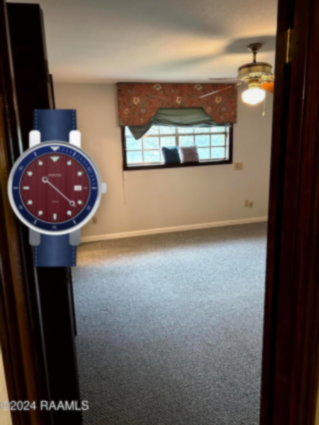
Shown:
10 h 22 min
